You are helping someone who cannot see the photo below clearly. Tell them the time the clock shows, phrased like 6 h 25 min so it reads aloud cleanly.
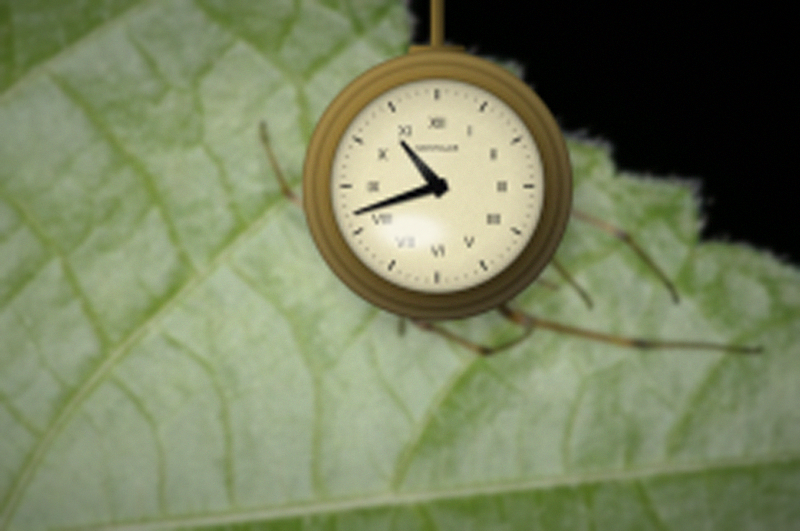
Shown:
10 h 42 min
